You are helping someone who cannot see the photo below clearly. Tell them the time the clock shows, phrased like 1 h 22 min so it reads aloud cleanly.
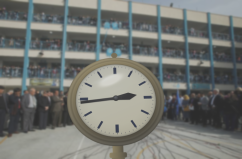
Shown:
2 h 44 min
